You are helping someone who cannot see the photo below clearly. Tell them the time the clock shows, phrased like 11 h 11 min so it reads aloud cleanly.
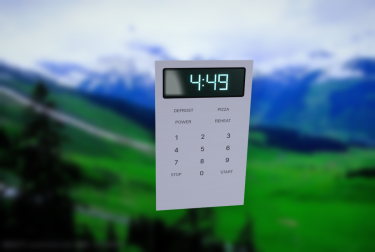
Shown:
4 h 49 min
